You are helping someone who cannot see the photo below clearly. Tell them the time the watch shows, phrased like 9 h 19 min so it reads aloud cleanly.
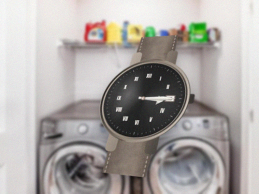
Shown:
3 h 15 min
